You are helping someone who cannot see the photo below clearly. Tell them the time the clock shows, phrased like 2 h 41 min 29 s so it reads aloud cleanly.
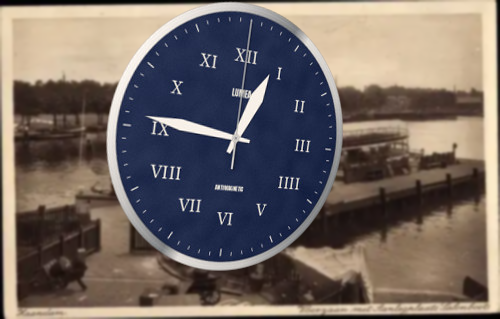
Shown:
12 h 46 min 00 s
